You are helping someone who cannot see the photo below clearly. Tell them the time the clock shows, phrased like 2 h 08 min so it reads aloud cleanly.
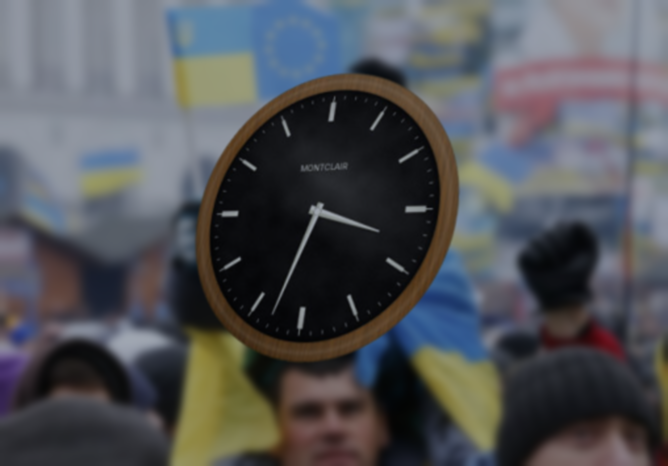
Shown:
3 h 33 min
